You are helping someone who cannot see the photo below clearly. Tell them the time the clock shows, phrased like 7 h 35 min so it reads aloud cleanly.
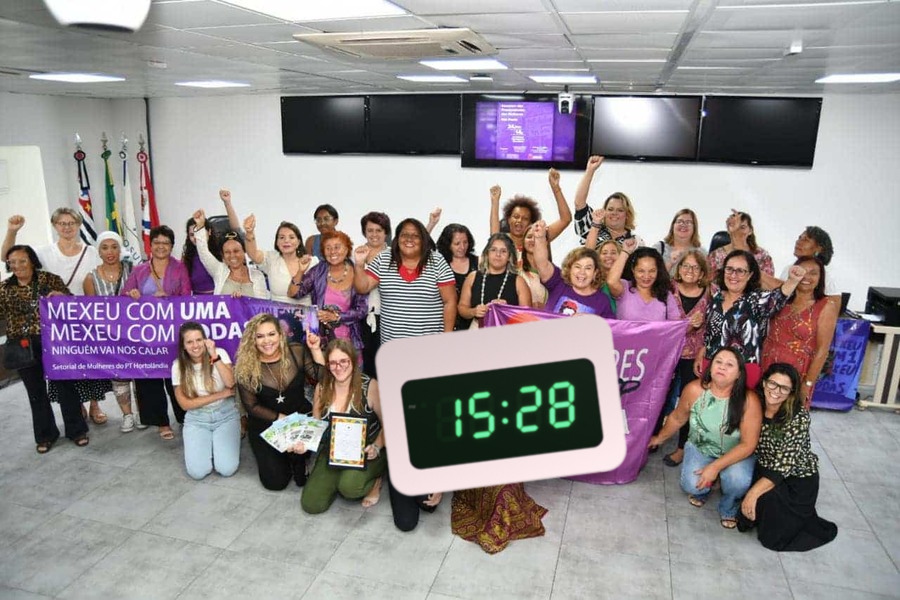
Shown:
15 h 28 min
